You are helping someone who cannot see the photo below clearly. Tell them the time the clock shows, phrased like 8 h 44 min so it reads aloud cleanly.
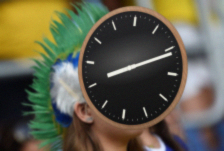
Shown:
8 h 11 min
